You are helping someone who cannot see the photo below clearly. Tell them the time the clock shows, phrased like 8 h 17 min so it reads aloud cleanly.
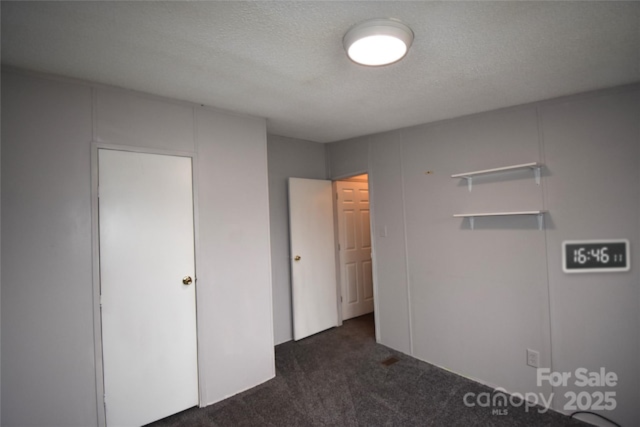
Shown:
16 h 46 min
